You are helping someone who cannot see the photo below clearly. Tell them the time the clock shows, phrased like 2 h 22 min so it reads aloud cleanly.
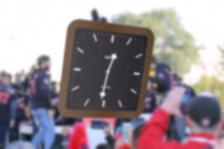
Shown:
12 h 31 min
